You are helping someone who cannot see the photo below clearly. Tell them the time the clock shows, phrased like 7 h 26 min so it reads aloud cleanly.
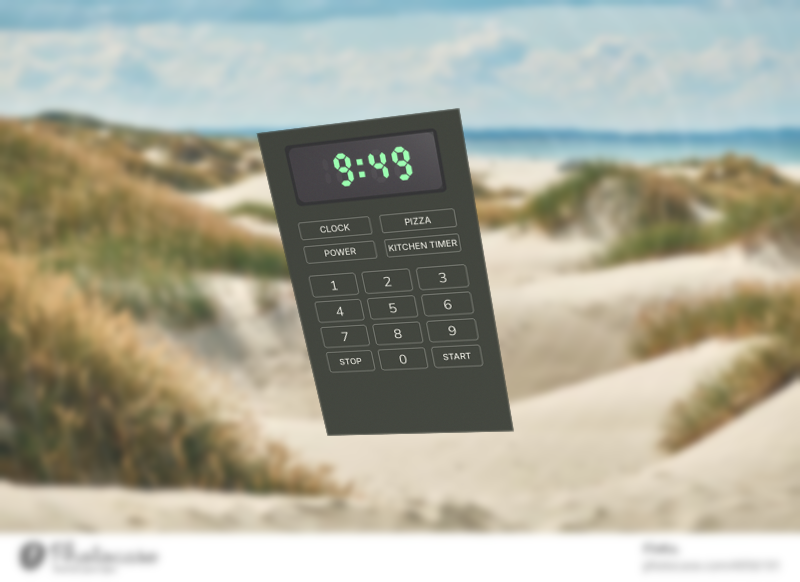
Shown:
9 h 49 min
